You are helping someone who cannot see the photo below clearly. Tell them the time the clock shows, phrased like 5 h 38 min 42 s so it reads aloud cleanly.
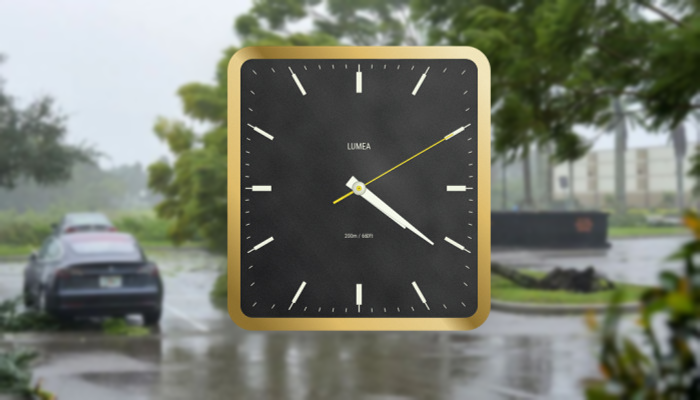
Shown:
4 h 21 min 10 s
